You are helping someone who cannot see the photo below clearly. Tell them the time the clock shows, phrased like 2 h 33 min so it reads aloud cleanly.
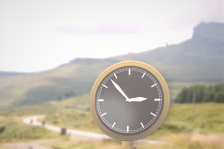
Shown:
2 h 53 min
